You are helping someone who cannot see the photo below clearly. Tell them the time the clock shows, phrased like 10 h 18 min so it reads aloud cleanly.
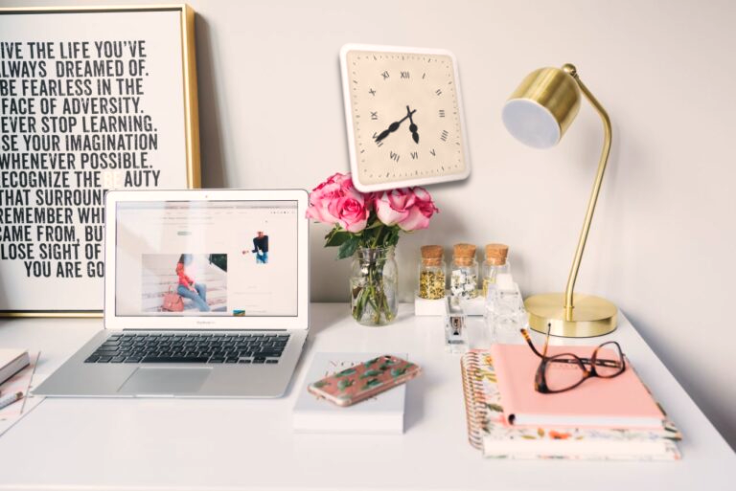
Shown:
5 h 40 min
